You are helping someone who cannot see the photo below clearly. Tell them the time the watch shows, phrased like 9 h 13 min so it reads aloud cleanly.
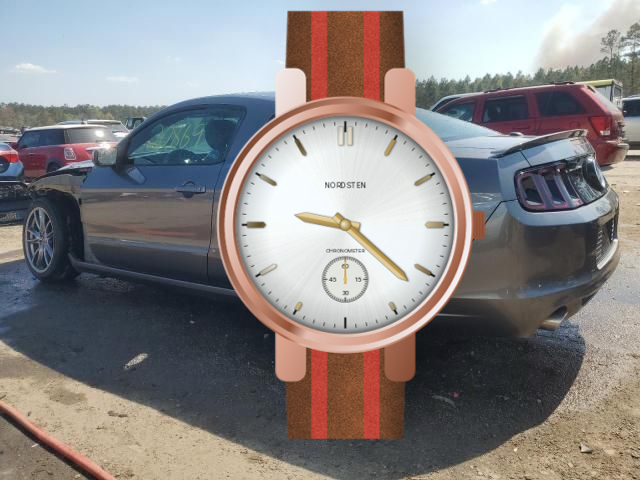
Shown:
9 h 22 min
